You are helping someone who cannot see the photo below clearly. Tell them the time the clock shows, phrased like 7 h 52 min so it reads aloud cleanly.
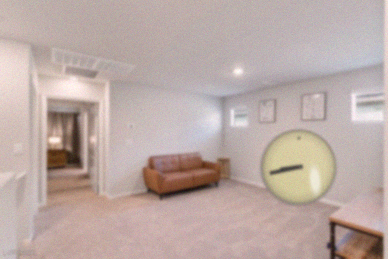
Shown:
8 h 43 min
